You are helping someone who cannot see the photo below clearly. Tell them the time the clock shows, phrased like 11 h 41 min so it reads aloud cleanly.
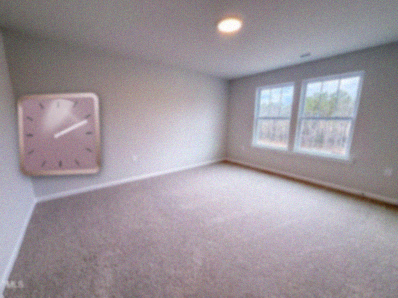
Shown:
2 h 11 min
